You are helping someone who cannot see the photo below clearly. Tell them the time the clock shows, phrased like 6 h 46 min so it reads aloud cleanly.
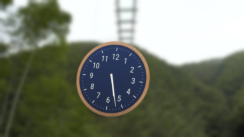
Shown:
5 h 27 min
